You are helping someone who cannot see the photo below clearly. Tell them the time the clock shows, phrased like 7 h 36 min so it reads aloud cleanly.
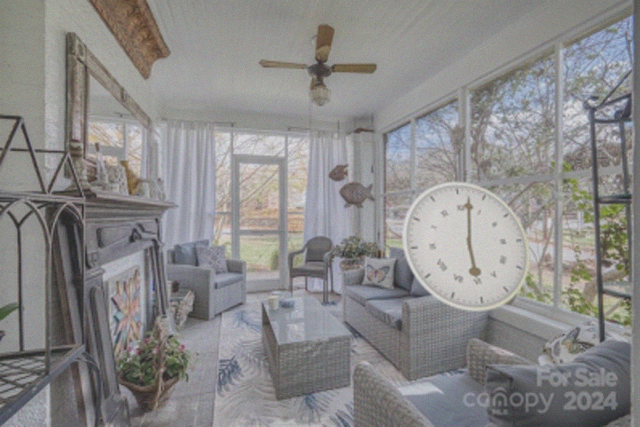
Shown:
6 h 02 min
